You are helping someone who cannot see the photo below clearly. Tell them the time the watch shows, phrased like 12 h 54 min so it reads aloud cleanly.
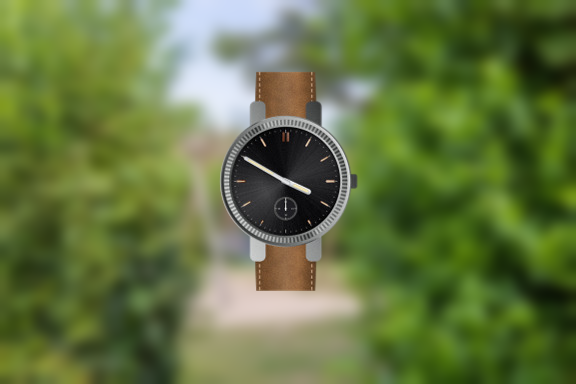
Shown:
3 h 50 min
